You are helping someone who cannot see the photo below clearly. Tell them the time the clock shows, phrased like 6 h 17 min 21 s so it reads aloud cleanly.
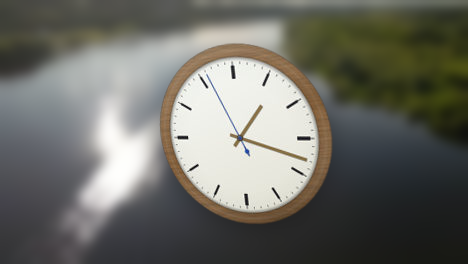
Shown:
1 h 17 min 56 s
